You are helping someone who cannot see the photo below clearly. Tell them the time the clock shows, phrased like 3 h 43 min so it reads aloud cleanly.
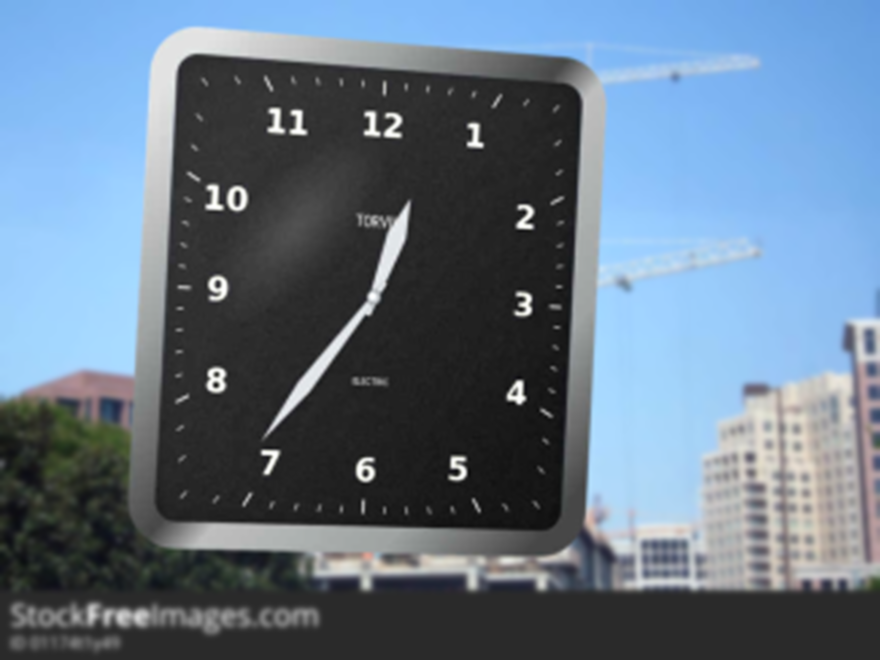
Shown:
12 h 36 min
